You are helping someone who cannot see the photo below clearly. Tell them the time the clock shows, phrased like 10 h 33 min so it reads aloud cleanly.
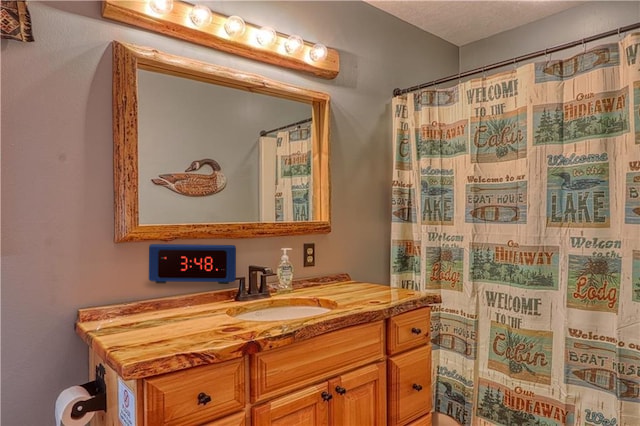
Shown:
3 h 48 min
